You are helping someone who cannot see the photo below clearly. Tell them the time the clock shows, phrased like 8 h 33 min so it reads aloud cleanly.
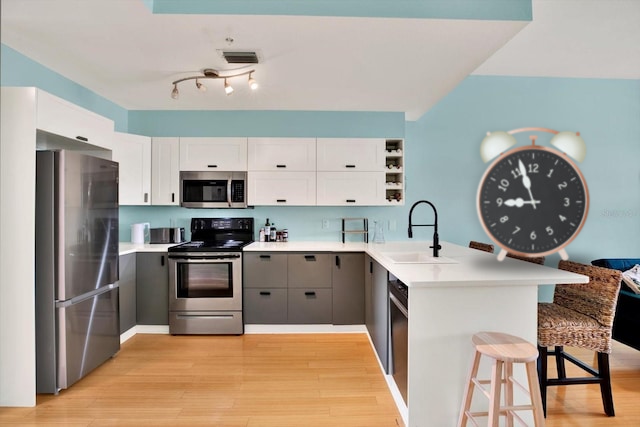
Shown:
8 h 57 min
